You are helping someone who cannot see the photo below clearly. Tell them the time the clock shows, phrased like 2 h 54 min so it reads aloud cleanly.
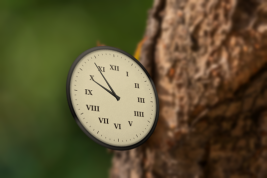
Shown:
9 h 54 min
